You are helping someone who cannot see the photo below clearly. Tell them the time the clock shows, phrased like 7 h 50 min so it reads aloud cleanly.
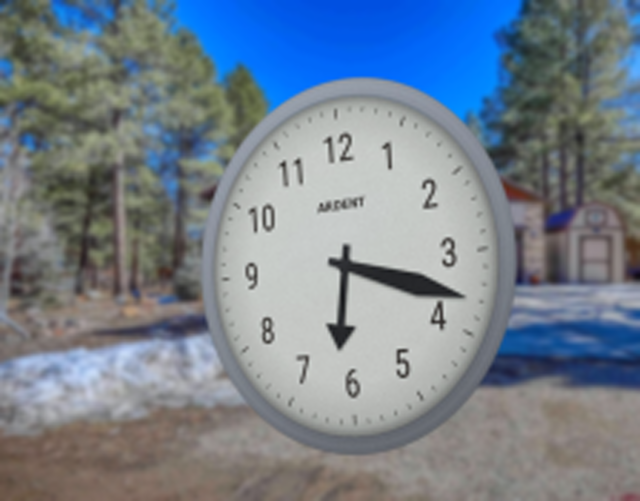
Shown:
6 h 18 min
